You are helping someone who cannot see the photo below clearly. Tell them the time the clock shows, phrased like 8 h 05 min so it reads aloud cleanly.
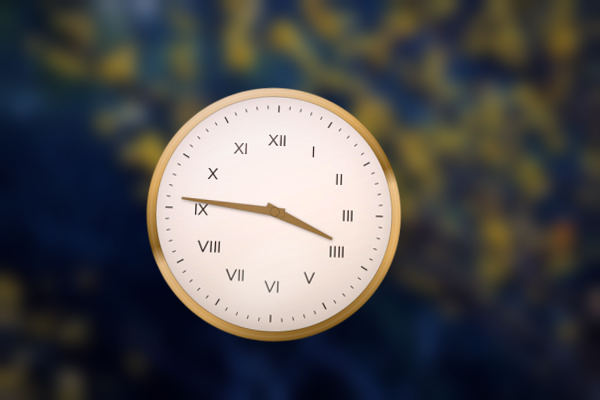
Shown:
3 h 46 min
